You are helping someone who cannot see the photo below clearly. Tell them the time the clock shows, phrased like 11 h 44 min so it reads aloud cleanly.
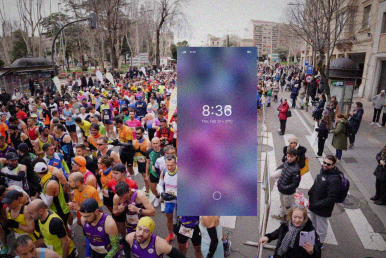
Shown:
8 h 36 min
